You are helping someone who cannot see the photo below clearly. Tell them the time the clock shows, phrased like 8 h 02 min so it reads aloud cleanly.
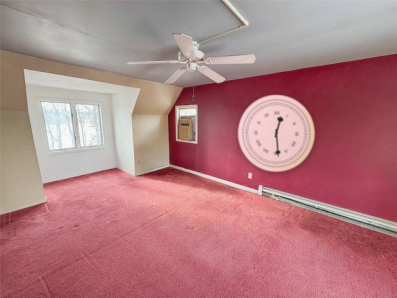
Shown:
12 h 29 min
